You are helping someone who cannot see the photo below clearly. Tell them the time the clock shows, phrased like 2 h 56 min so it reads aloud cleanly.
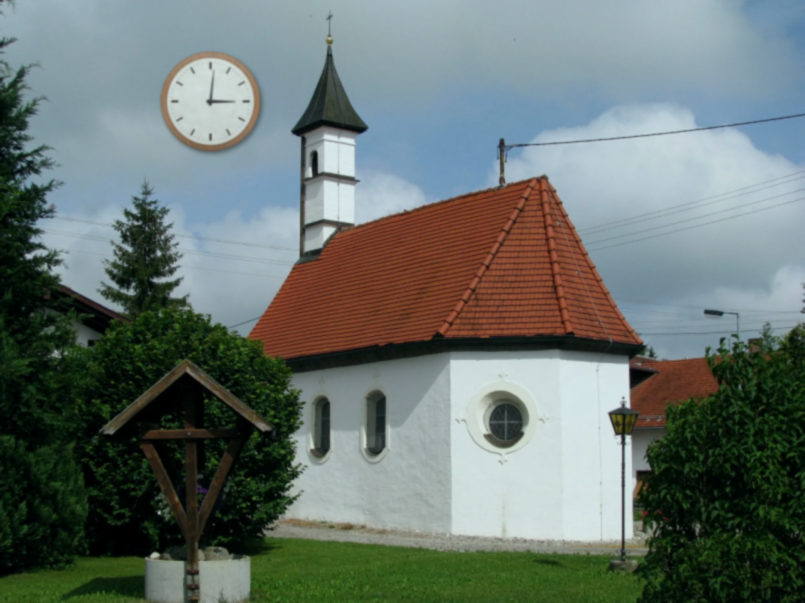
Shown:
3 h 01 min
